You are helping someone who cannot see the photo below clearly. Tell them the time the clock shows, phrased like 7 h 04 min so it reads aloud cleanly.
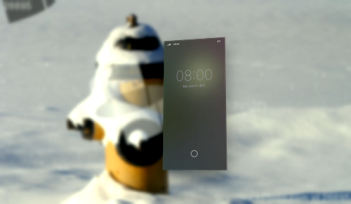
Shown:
8 h 00 min
